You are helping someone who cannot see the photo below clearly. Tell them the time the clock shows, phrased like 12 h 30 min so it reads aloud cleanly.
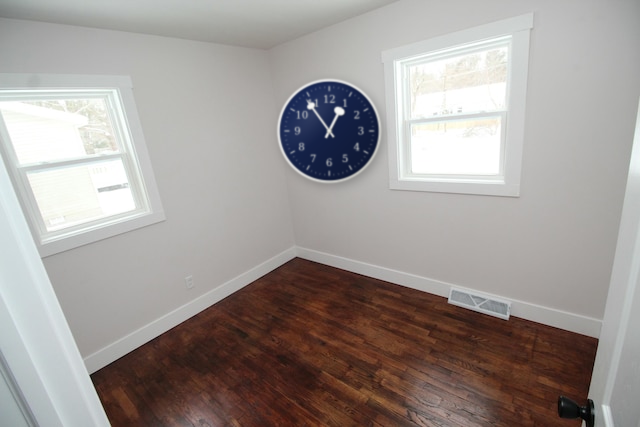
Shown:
12 h 54 min
